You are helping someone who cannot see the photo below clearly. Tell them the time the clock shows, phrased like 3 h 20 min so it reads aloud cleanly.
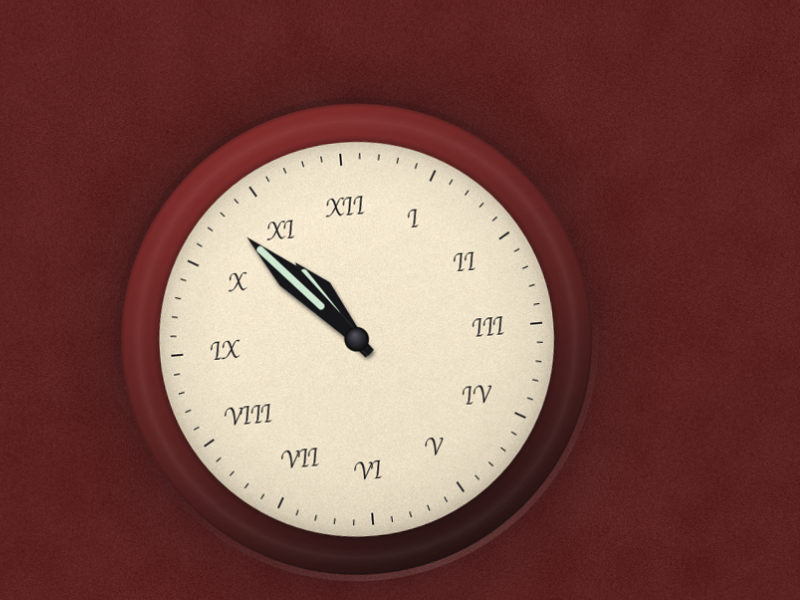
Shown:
10 h 53 min
